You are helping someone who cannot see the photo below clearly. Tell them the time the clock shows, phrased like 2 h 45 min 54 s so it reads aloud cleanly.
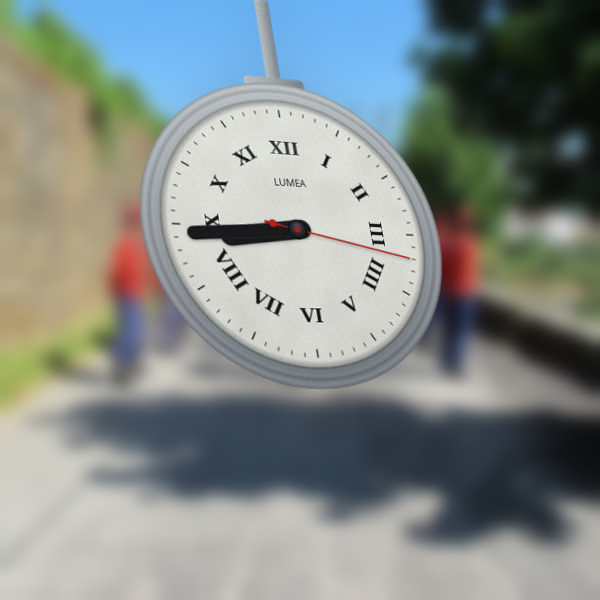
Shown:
8 h 44 min 17 s
